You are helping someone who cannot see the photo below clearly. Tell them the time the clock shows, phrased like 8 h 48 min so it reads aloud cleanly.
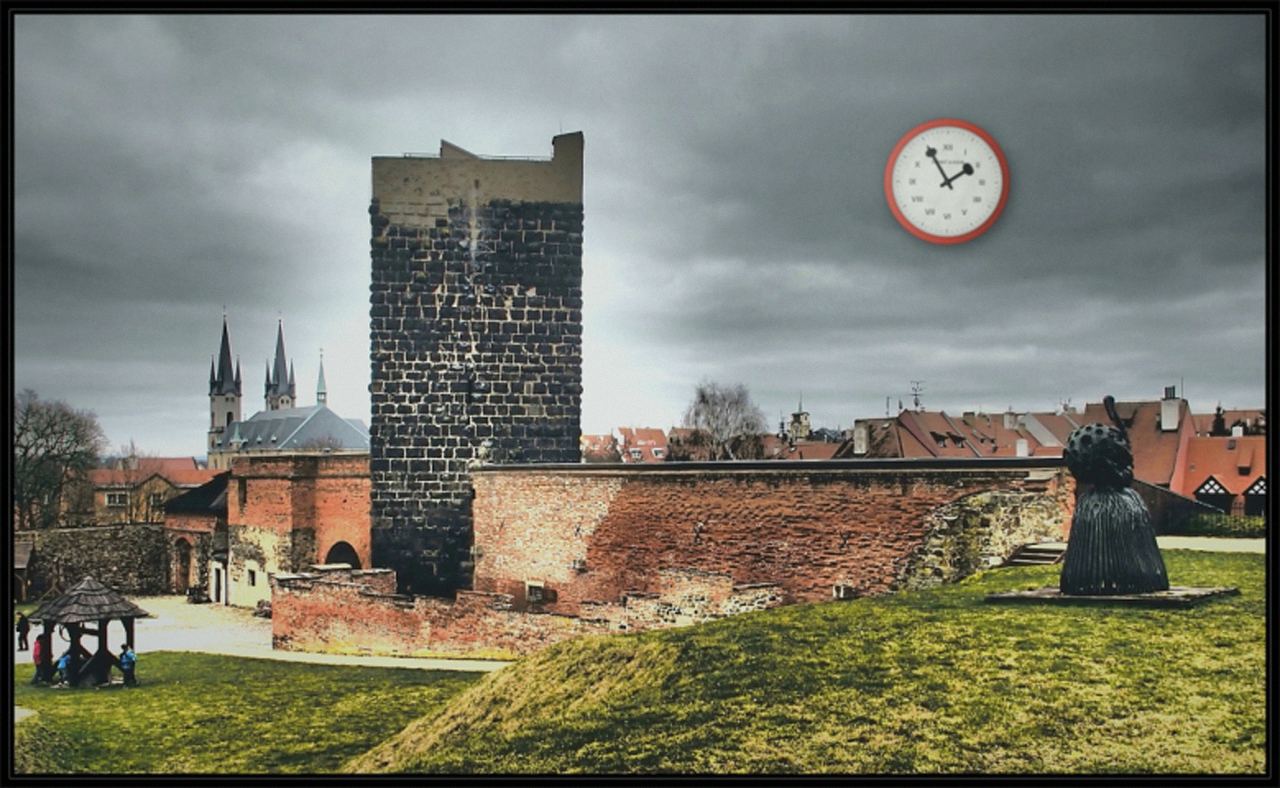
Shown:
1 h 55 min
